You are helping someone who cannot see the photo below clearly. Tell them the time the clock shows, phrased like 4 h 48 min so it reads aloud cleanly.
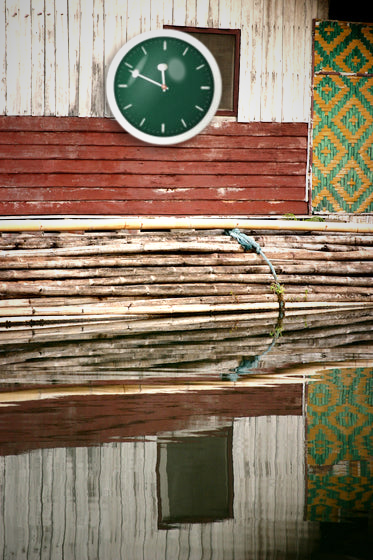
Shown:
11 h 49 min
